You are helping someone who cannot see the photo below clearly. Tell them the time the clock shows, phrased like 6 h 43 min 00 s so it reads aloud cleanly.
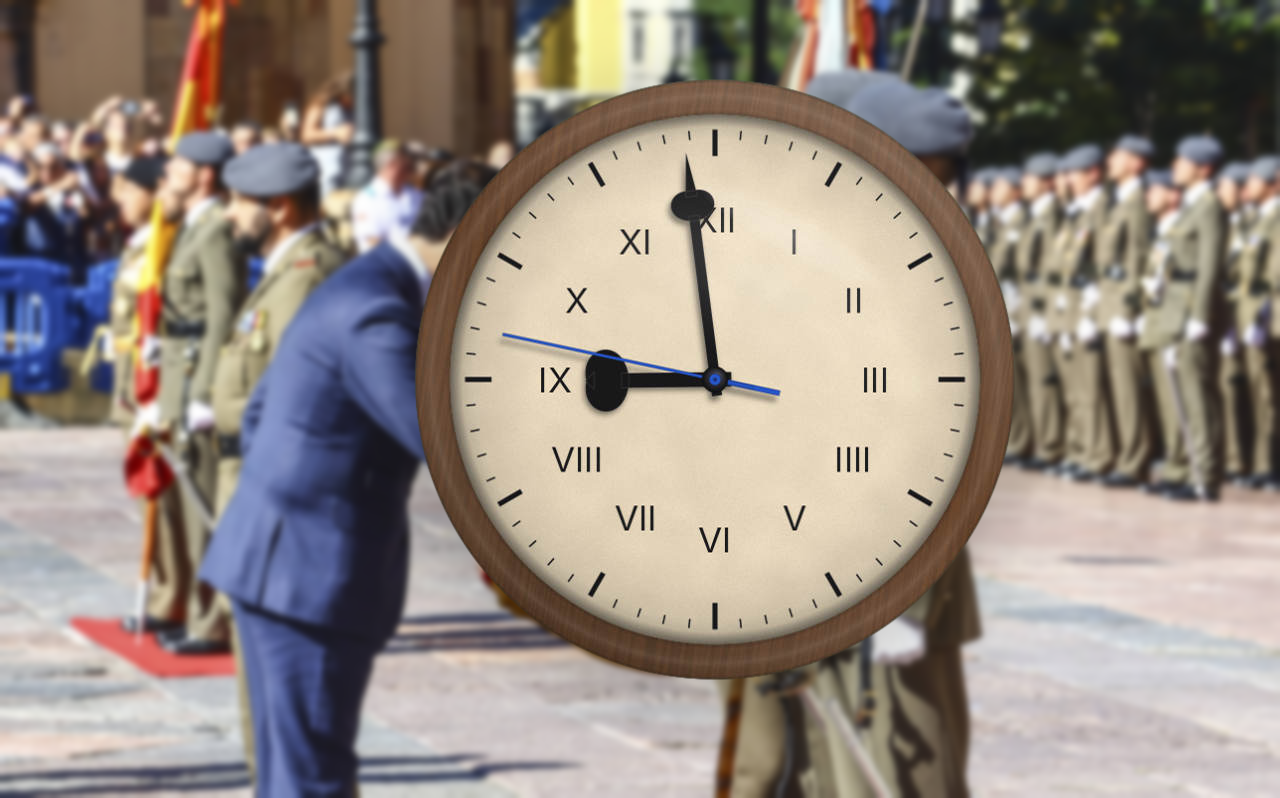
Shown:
8 h 58 min 47 s
